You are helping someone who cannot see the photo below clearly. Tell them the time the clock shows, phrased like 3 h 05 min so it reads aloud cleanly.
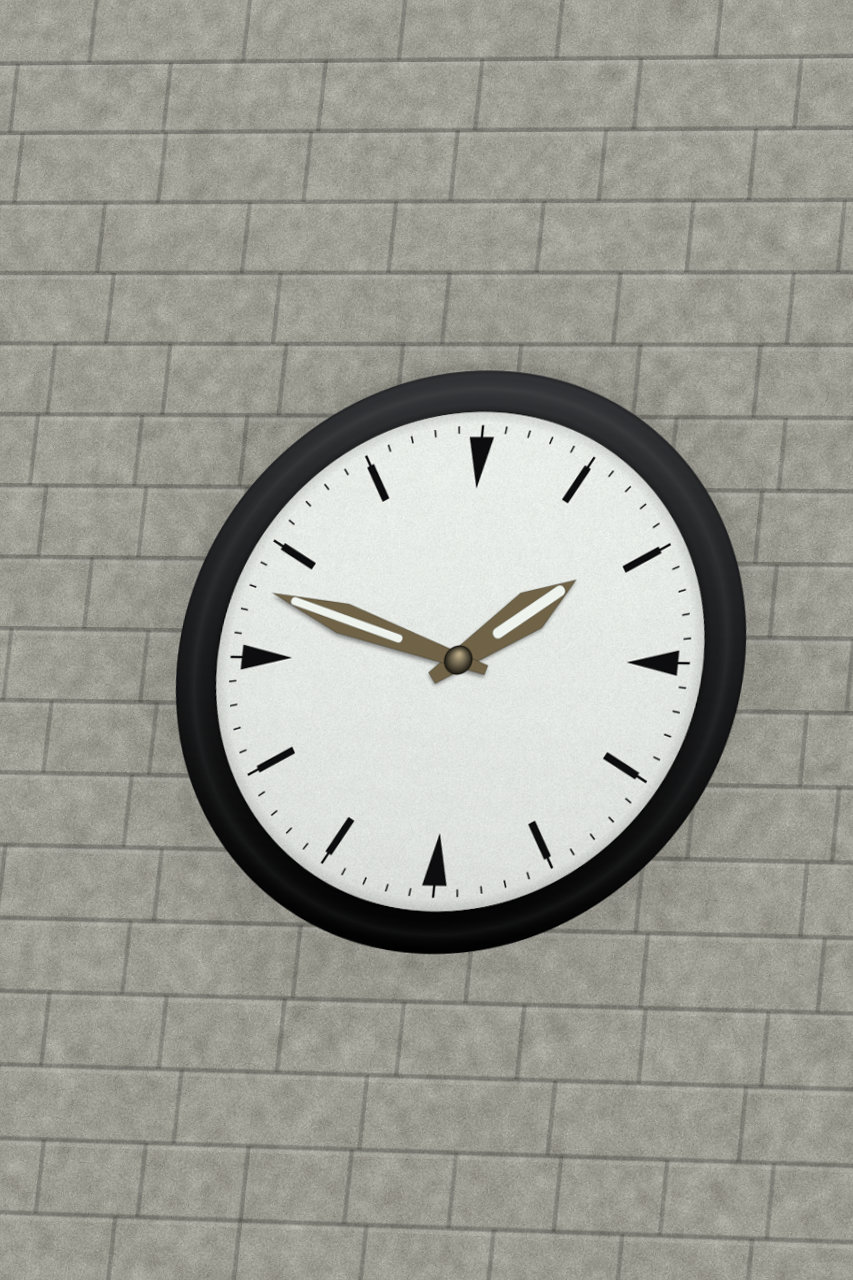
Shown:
1 h 48 min
